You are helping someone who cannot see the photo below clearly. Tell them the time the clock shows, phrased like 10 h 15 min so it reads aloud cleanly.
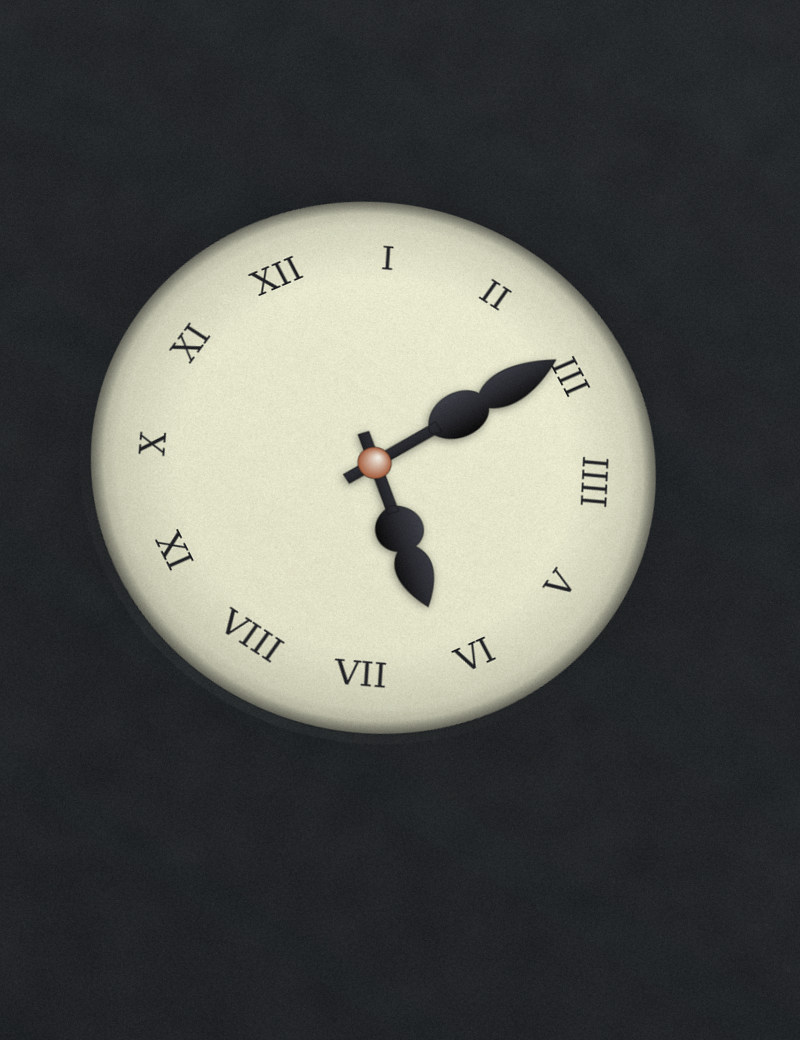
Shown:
6 h 14 min
